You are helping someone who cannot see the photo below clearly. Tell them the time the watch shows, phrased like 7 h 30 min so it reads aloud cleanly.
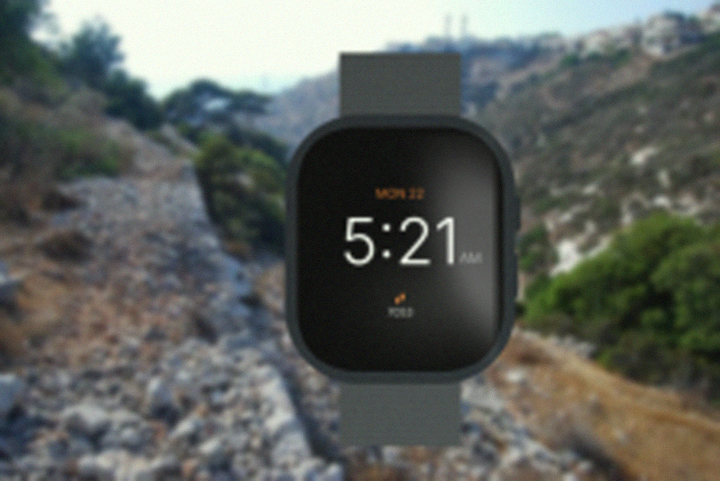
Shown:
5 h 21 min
